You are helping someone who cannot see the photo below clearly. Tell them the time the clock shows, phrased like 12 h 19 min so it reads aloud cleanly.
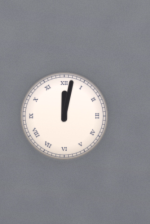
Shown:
12 h 02 min
